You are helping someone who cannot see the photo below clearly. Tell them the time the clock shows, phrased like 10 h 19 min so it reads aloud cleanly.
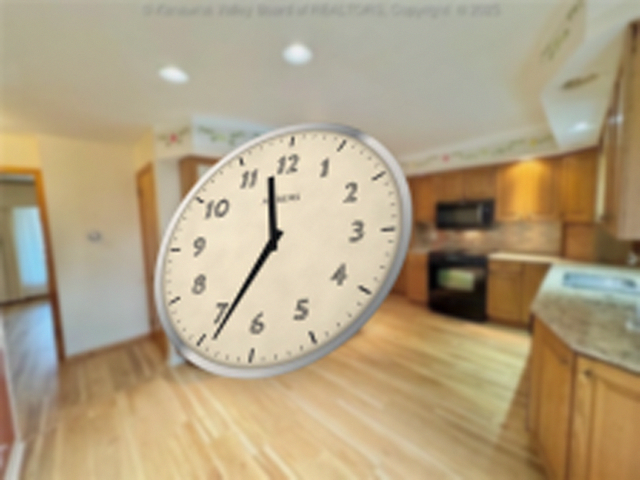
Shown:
11 h 34 min
